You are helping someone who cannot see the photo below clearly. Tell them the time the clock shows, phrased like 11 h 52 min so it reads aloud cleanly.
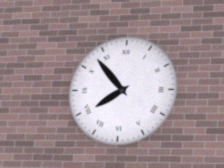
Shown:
7 h 53 min
